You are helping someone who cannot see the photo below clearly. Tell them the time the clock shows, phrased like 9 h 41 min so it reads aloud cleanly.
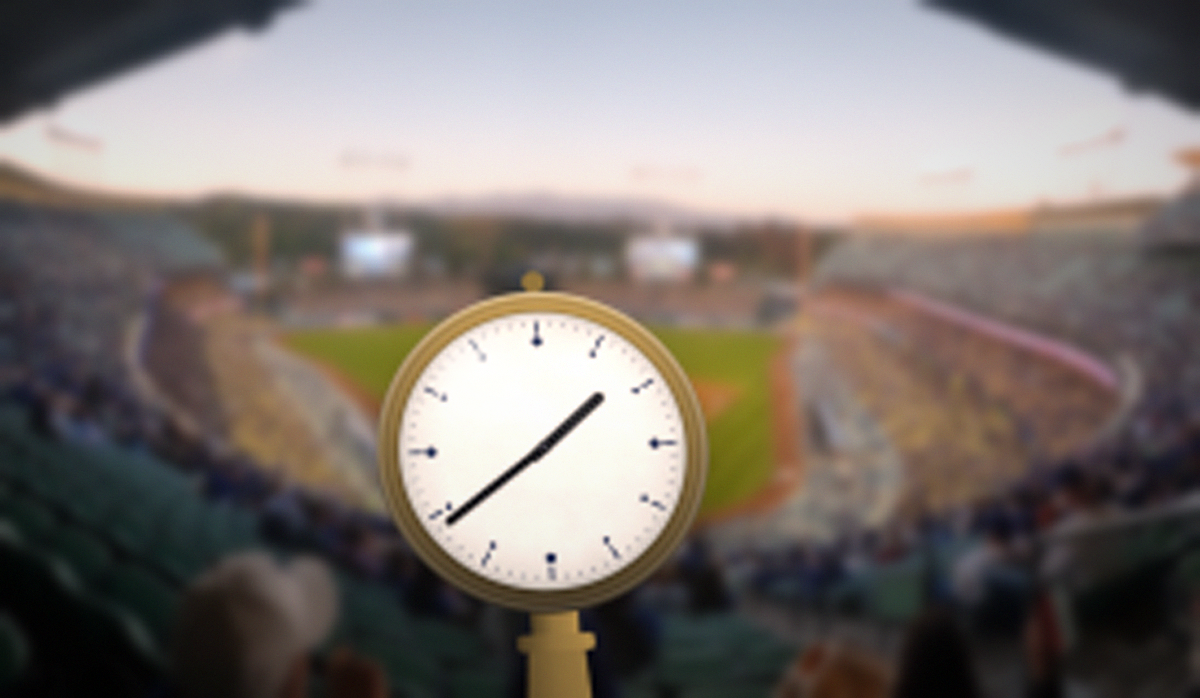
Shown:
1 h 39 min
